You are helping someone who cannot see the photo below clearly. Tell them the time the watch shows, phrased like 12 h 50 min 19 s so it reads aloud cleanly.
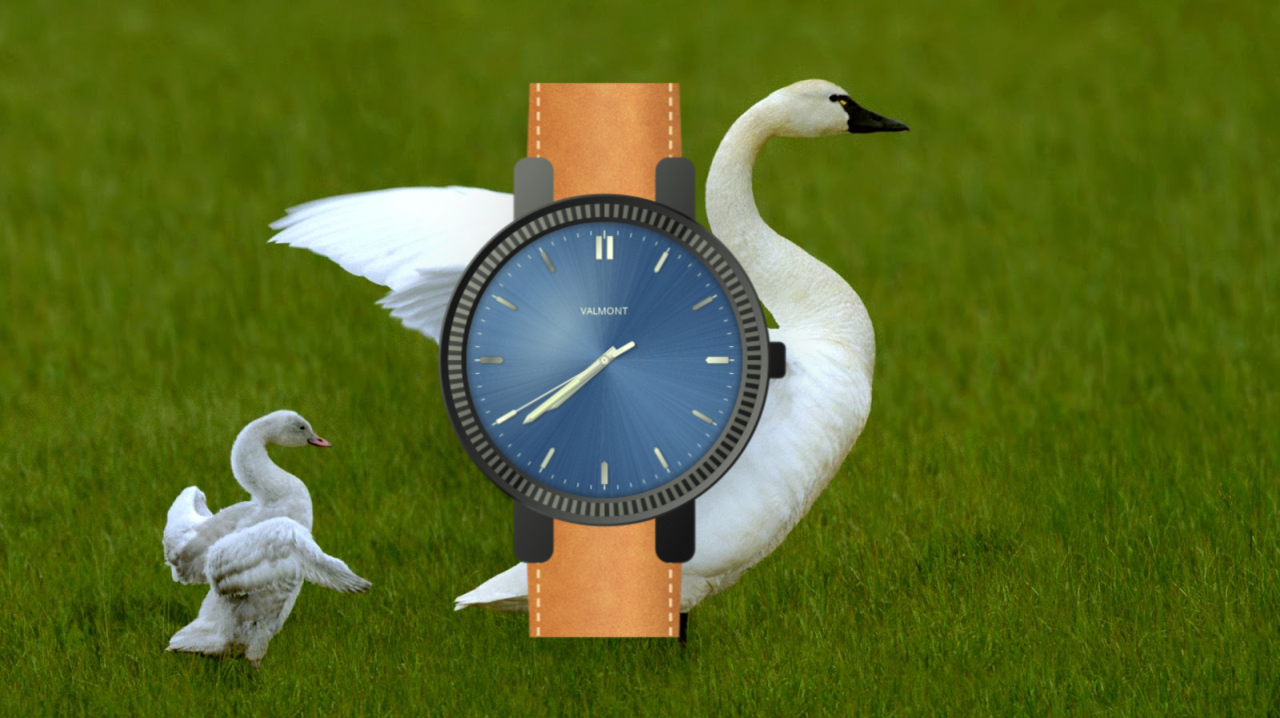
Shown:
7 h 38 min 40 s
